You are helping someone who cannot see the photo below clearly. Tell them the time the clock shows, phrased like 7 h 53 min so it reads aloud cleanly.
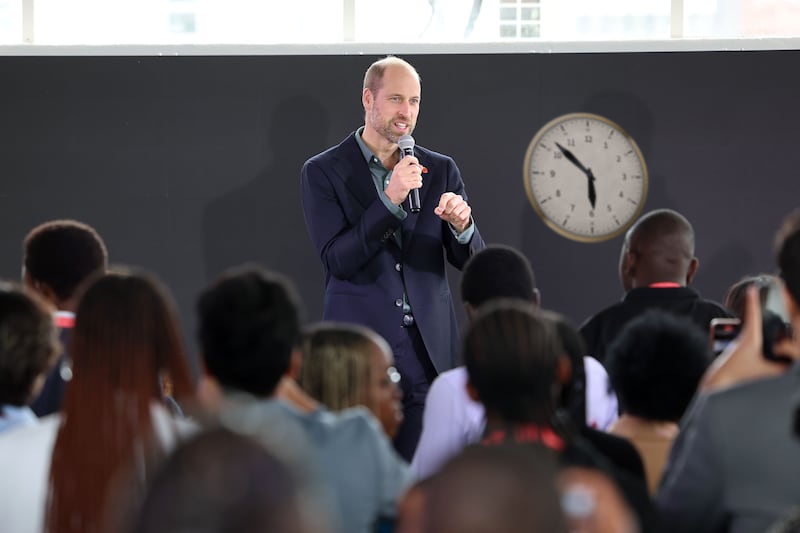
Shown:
5 h 52 min
